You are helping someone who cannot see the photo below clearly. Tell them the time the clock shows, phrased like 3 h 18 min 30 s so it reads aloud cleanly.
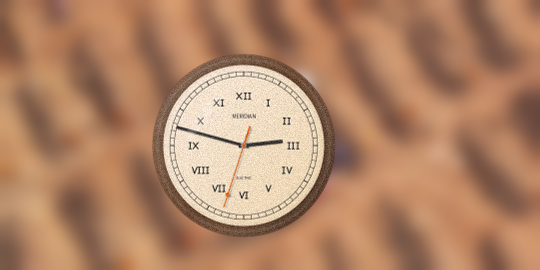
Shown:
2 h 47 min 33 s
